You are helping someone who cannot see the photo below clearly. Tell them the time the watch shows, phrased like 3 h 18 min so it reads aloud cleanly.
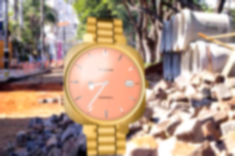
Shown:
8 h 36 min
